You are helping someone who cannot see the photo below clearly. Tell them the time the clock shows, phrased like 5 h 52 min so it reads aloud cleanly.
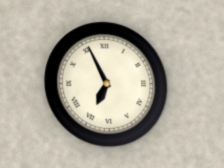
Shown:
6 h 56 min
